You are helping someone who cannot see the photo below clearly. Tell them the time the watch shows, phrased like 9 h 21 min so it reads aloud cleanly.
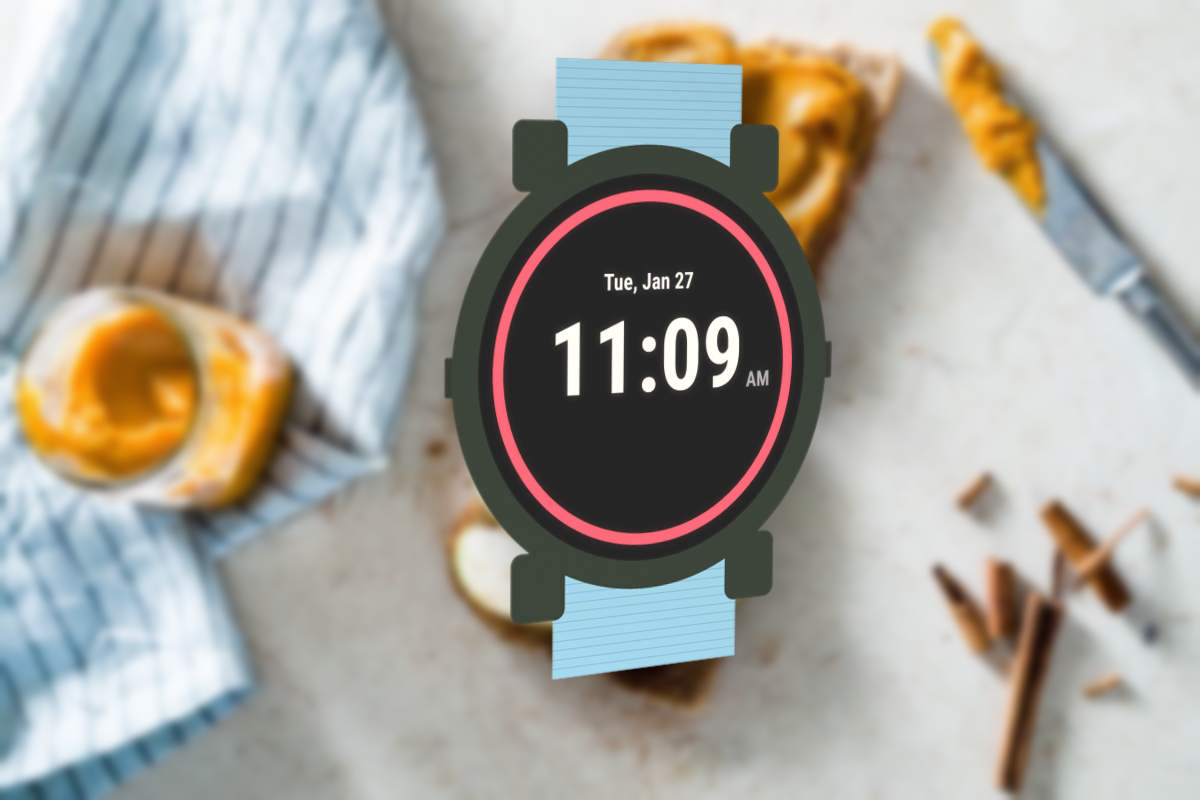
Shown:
11 h 09 min
